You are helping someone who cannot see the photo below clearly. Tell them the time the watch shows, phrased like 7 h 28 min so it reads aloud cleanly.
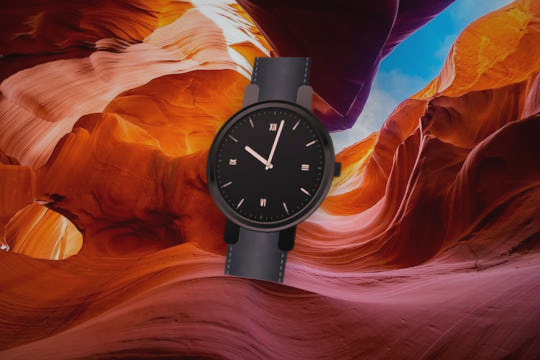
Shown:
10 h 02 min
